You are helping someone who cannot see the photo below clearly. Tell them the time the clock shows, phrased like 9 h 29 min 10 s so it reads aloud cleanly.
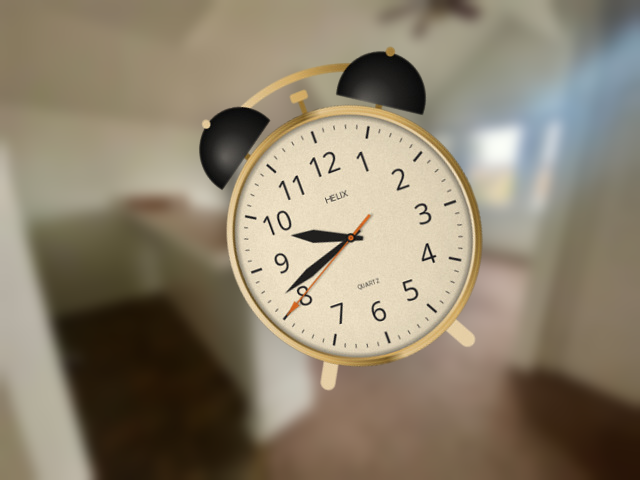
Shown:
9 h 41 min 40 s
